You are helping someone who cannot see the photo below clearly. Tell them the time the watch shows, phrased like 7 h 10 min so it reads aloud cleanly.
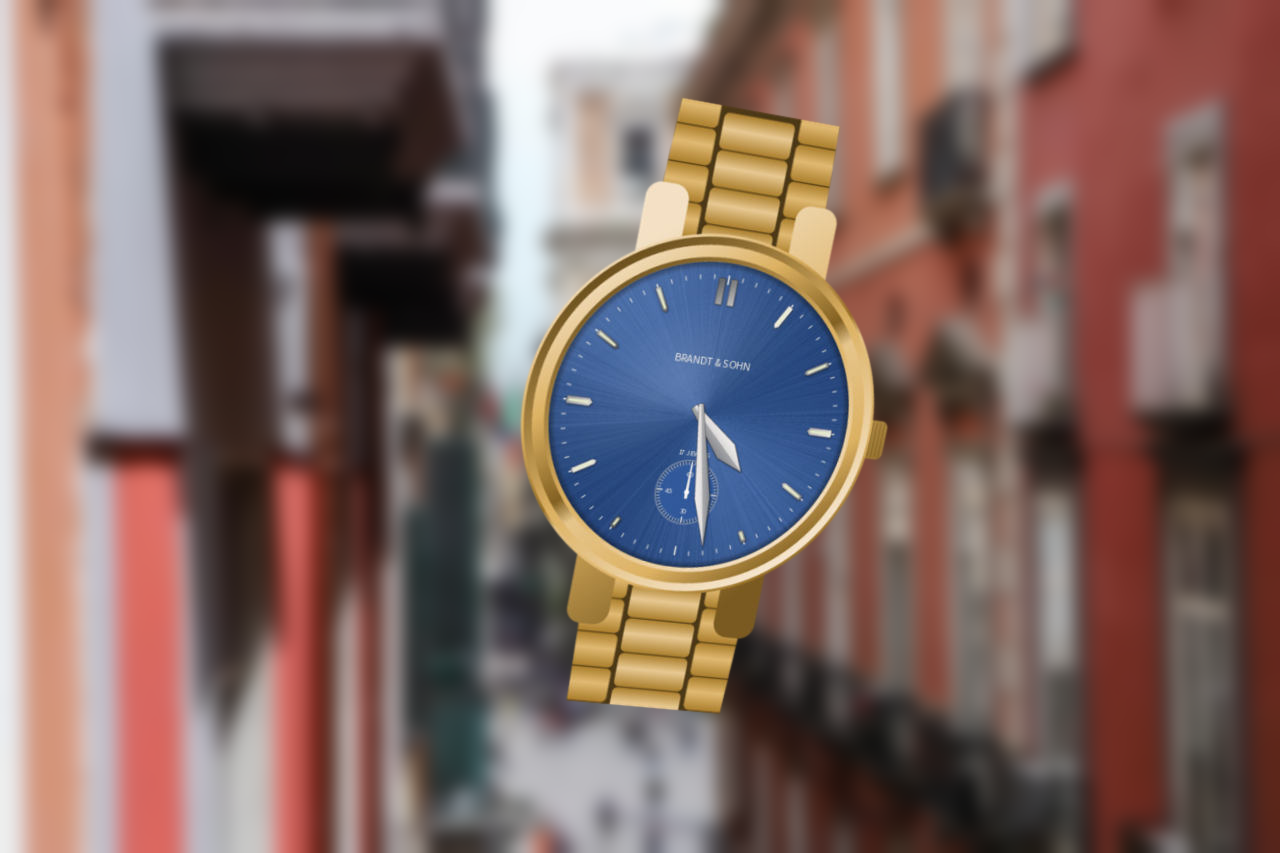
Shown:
4 h 28 min
